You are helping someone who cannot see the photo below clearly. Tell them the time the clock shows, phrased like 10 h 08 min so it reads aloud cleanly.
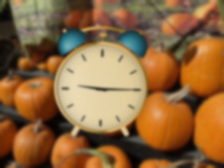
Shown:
9 h 15 min
